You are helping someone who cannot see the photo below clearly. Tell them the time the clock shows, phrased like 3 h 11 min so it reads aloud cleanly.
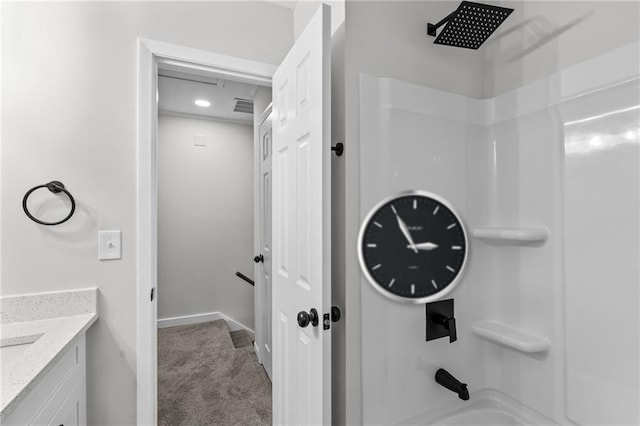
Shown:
2 h 55 min
